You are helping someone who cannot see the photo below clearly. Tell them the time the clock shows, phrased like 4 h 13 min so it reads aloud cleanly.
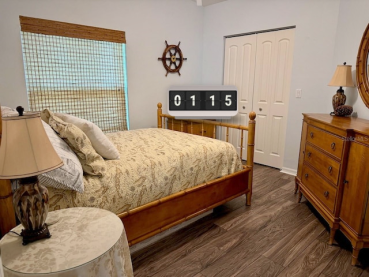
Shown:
1 h 15 min
